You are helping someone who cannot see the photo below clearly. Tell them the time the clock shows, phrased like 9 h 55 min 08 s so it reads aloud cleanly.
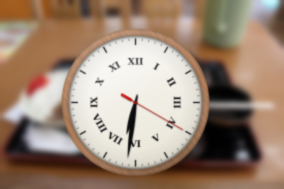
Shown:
6 h 31 min 20 s
